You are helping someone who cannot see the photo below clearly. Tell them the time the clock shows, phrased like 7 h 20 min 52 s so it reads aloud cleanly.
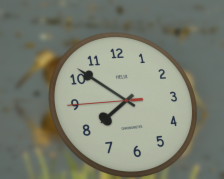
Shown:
7 h 51 min 45 s
